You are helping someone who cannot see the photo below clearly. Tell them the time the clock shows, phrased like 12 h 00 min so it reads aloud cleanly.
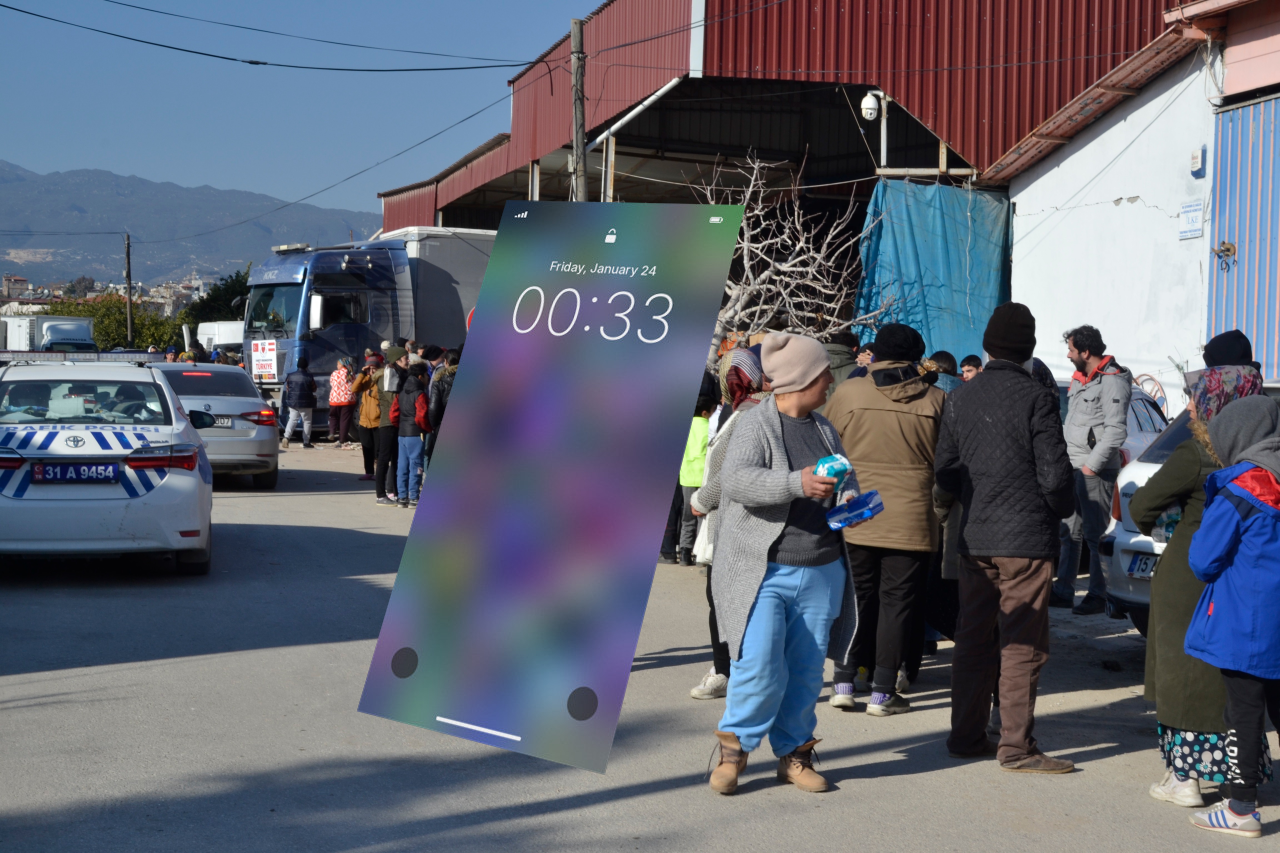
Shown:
0 h 33 min
